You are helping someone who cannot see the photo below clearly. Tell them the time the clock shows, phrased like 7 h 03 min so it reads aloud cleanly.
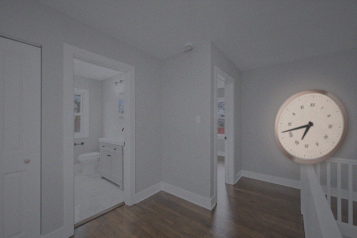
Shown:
6 h 42 min
